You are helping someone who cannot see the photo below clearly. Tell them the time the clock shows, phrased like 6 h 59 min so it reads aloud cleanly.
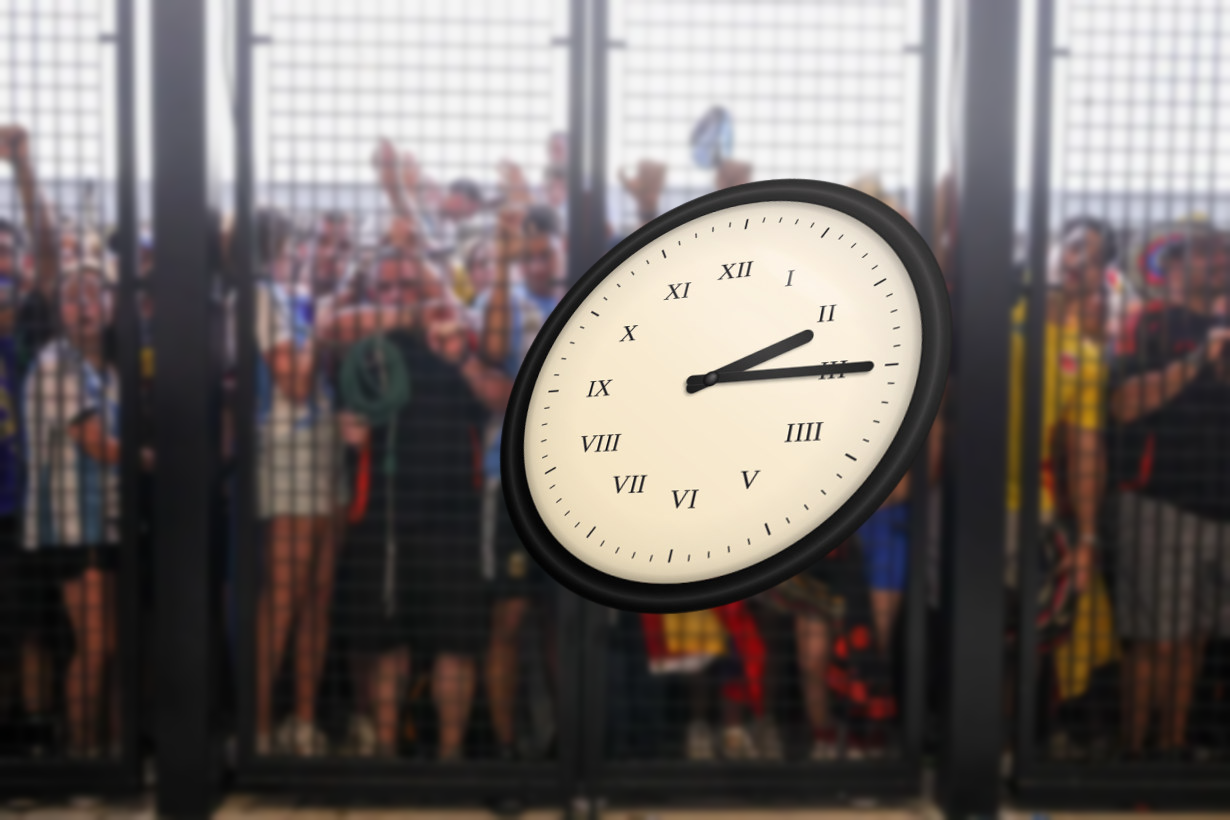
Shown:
2 h 15 min
